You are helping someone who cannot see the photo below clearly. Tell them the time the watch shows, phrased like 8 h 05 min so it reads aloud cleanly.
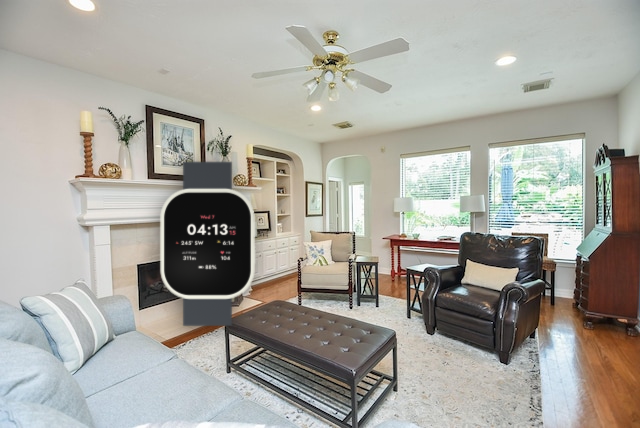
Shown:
4 h 13 min
